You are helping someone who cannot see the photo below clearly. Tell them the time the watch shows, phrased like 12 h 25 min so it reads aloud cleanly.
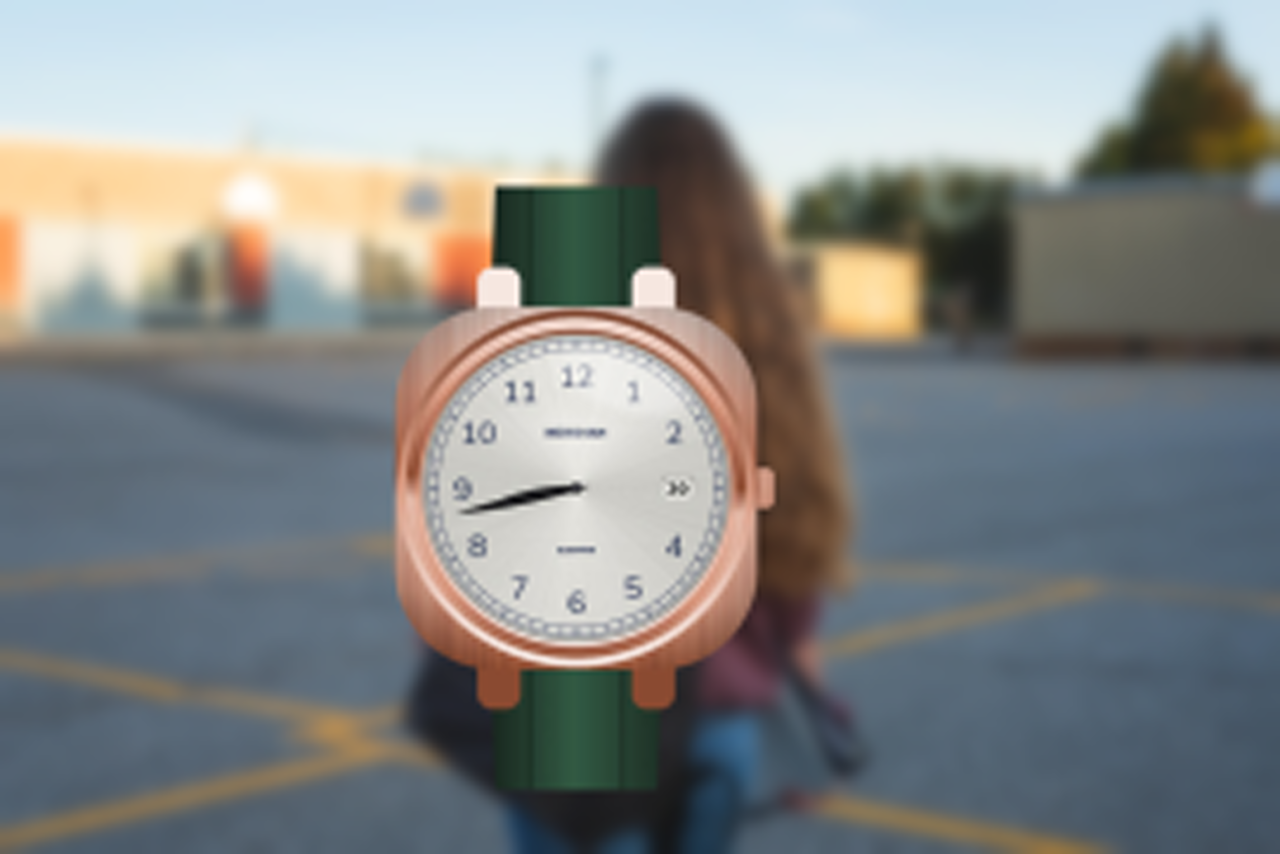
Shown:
8 h 43 min
